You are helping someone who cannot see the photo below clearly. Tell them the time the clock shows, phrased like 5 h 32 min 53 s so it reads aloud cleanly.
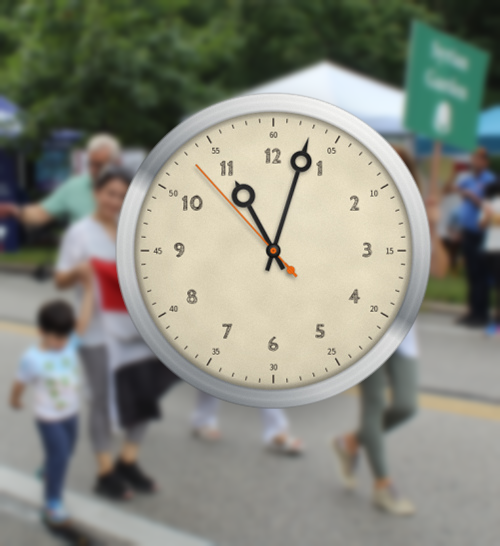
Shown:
11 h 02 min 53 s
